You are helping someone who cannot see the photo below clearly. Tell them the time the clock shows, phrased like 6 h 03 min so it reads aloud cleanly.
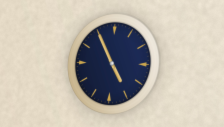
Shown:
4 h 55 min
